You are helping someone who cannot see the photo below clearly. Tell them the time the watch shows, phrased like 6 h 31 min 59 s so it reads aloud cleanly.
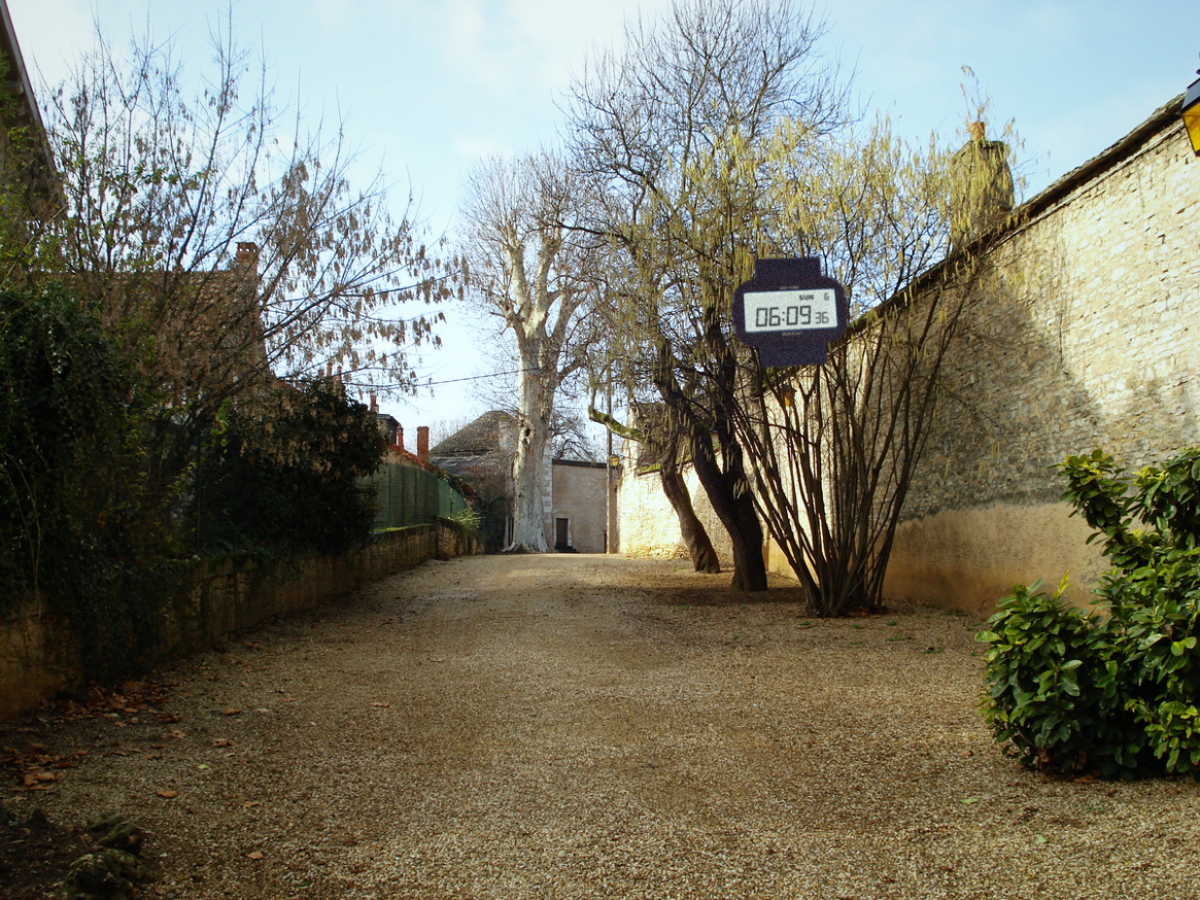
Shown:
6 h 09 min 36 s
